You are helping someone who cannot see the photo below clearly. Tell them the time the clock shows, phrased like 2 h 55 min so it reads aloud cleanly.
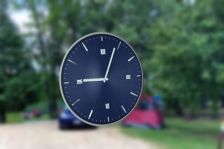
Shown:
9 h 04 min
